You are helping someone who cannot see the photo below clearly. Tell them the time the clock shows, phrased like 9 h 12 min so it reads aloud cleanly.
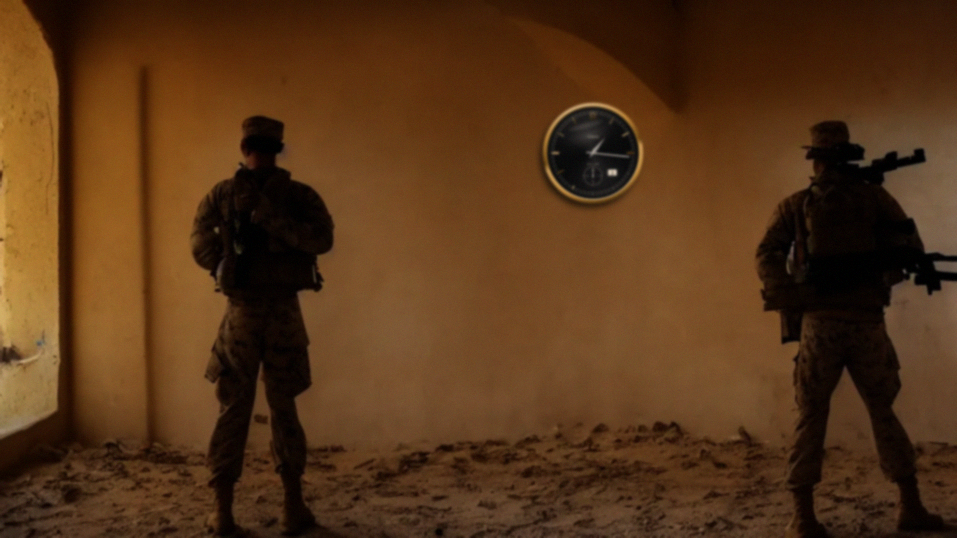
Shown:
1 h 16 min
